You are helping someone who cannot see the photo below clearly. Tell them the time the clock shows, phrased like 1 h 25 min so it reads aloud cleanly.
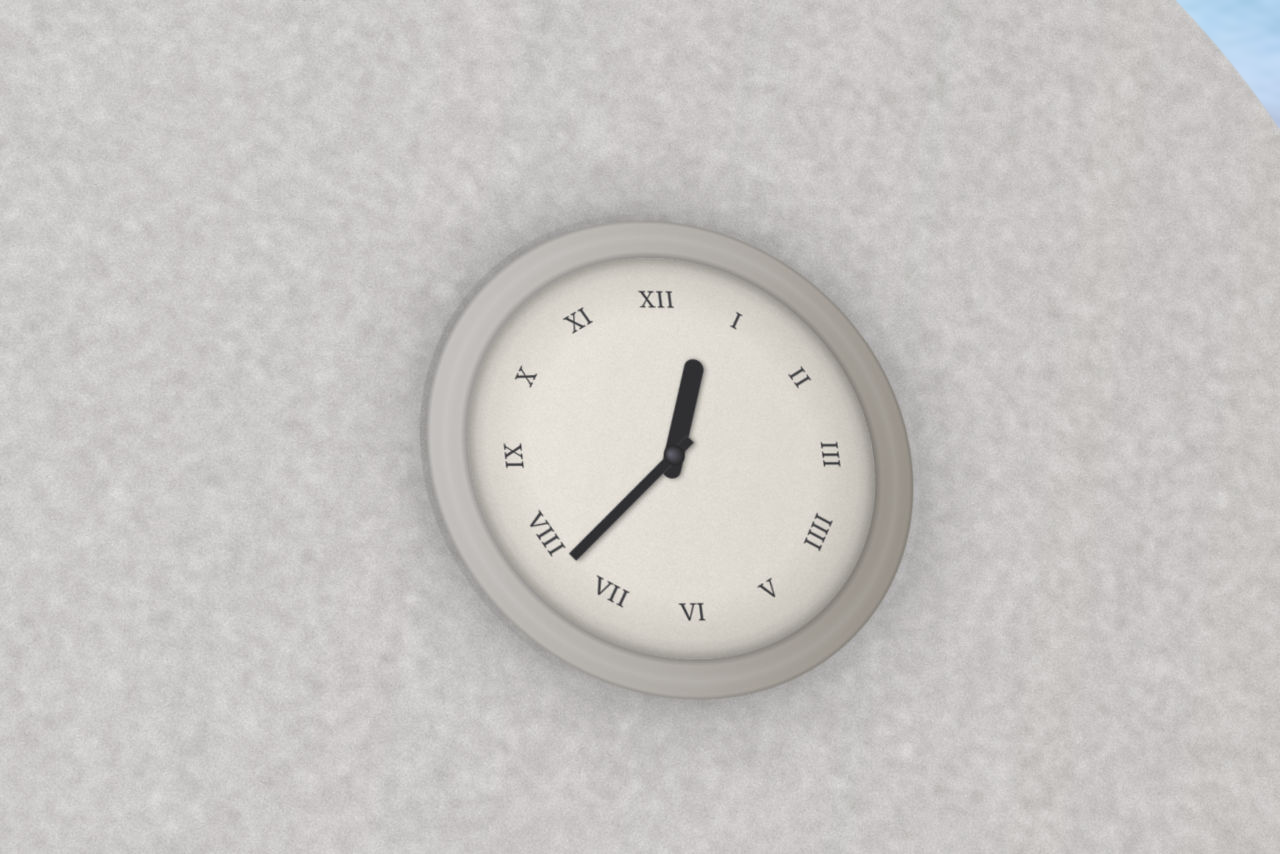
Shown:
12 h 38 min
